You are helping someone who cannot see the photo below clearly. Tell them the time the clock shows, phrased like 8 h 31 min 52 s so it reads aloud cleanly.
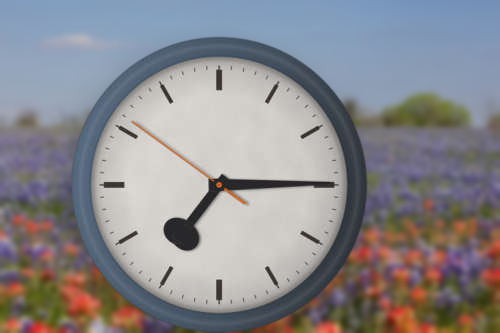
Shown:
7 h 14 min 51 s
